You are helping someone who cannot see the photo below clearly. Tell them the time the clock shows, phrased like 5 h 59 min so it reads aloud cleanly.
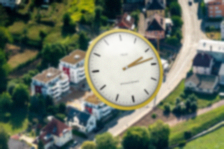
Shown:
2 h 13 min
